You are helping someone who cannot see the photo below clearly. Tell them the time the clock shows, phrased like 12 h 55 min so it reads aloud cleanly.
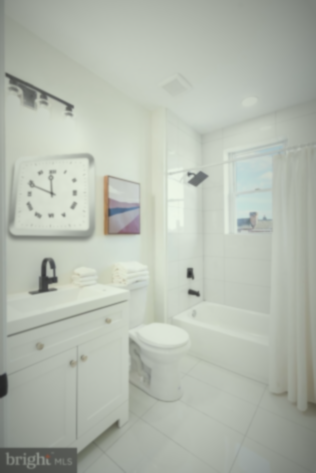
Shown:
11 h 49 min
